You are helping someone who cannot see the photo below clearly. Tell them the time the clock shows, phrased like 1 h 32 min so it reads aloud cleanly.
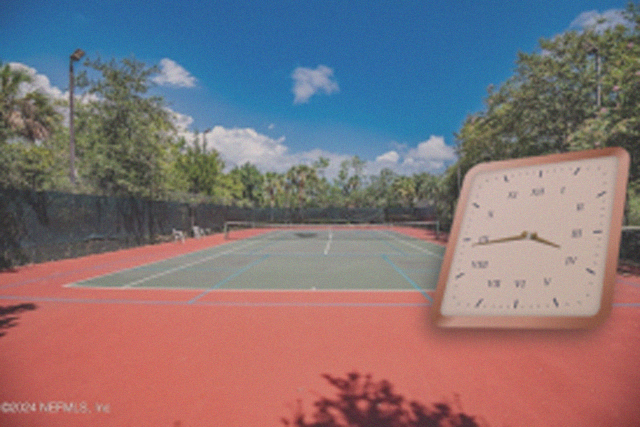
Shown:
3 h 44 min
